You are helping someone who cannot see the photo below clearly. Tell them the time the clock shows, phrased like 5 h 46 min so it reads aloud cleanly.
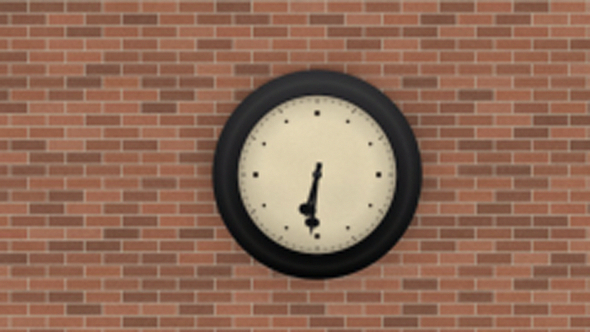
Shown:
6 h 31 min
